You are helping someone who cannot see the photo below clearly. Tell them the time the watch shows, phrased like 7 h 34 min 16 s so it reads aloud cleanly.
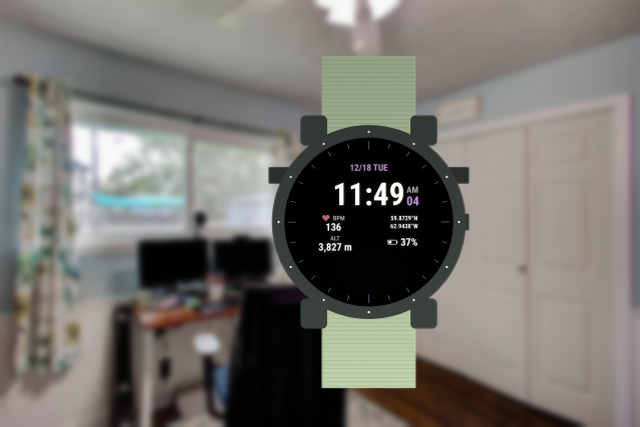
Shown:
11 h 49 min 04 s
